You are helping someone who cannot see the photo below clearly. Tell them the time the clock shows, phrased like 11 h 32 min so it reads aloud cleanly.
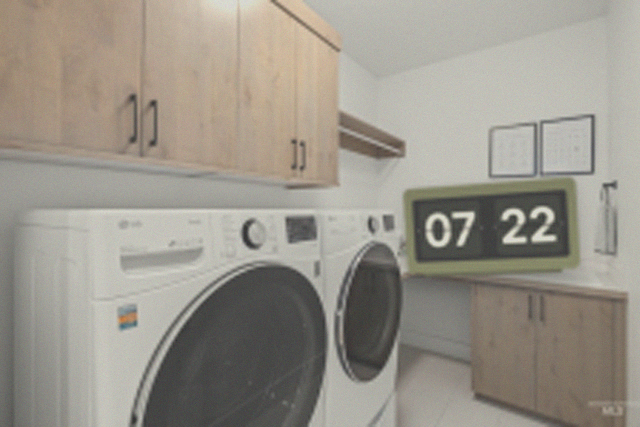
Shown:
7 h 22 min
